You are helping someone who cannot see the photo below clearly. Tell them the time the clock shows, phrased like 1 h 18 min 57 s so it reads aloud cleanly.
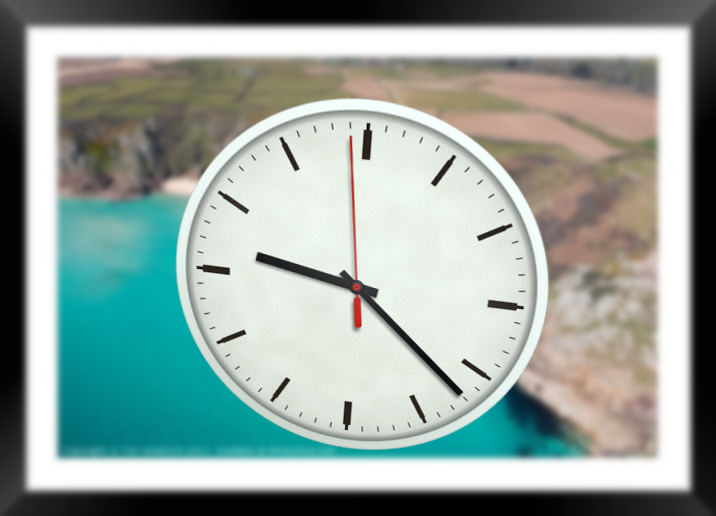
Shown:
9 h 21 min 59 s
